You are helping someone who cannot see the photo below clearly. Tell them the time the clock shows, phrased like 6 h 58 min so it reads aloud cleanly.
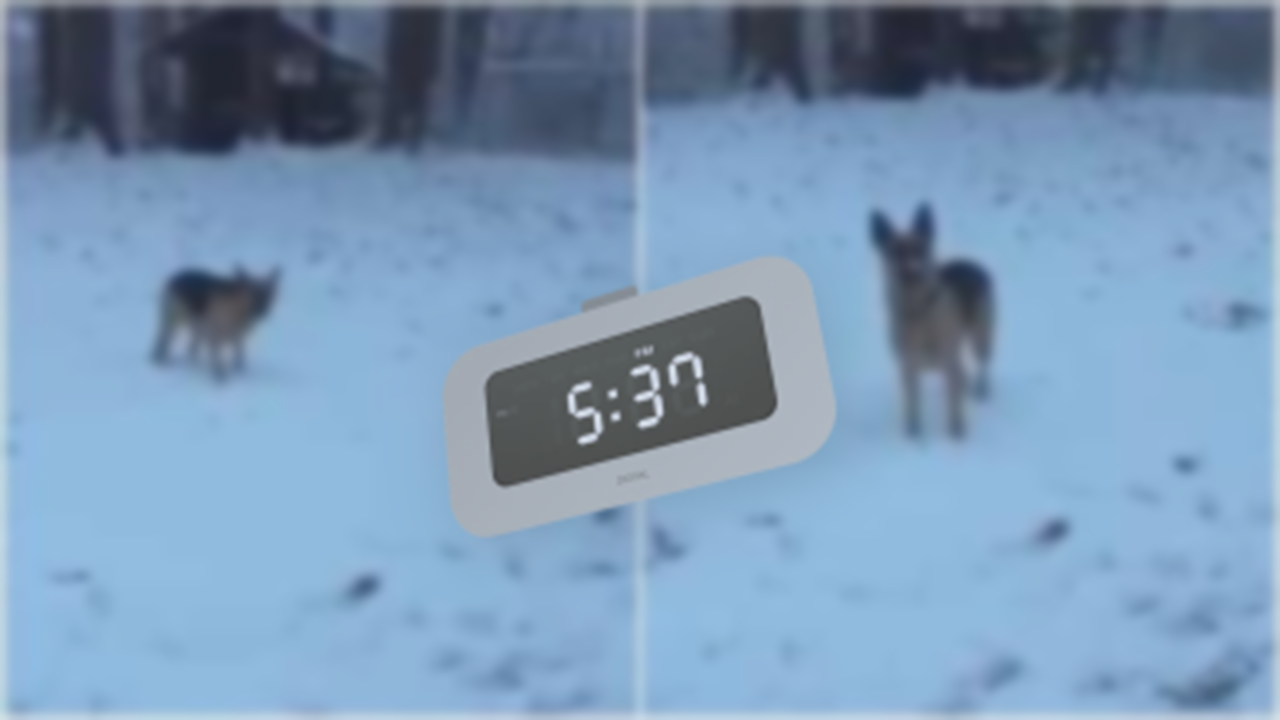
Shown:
5 h 37 min
